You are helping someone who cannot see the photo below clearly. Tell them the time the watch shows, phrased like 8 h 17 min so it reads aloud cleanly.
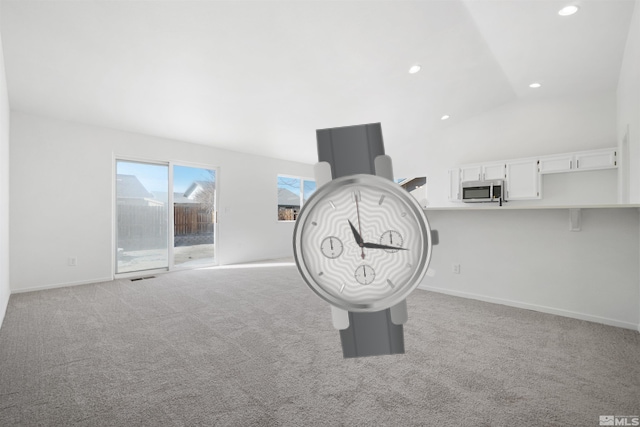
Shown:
11 h 17 min
